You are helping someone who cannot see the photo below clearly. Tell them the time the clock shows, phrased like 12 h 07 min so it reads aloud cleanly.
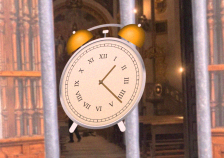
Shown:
1 h 22 min
